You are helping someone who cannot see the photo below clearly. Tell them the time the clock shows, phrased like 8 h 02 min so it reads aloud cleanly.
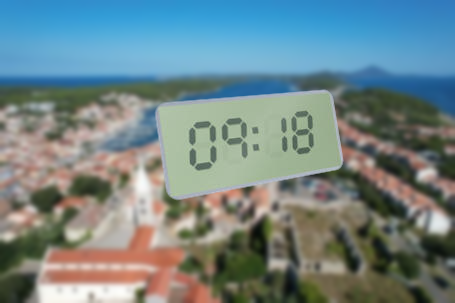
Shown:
9 h 18 min
